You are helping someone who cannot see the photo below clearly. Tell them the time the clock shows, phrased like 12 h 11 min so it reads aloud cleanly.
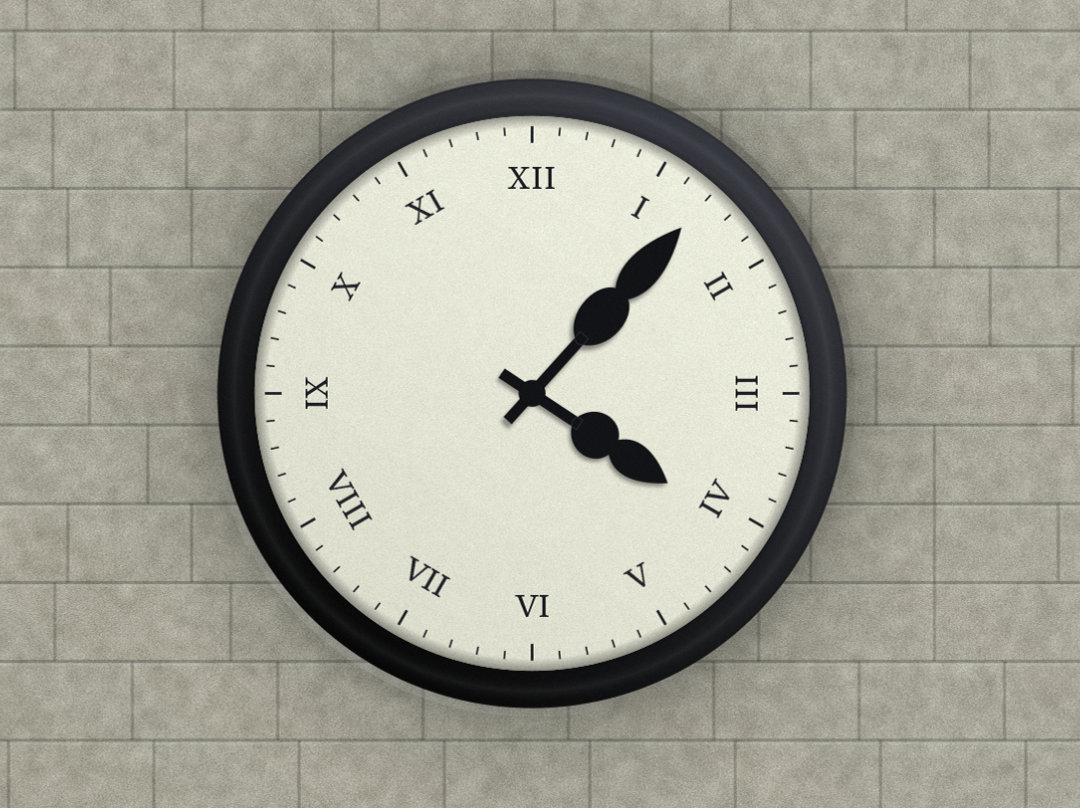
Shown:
4 h 07 min
